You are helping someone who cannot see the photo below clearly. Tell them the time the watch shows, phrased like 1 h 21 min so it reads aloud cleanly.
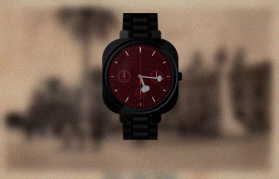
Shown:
5 h 16 min
